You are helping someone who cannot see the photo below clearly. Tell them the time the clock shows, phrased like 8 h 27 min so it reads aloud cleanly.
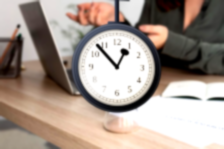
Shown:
12 h 53 min
